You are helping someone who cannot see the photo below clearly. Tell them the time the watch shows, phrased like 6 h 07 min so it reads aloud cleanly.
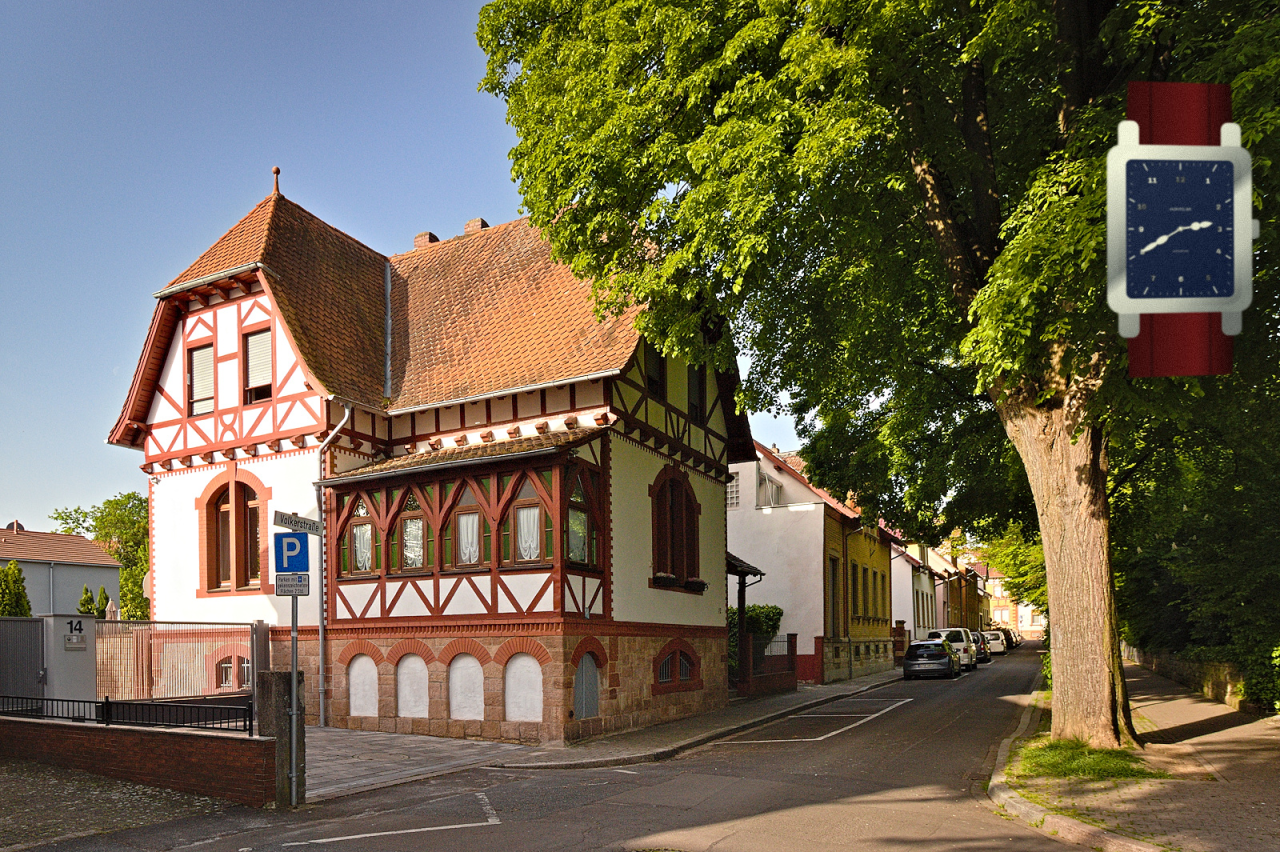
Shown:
2 h 40 min
